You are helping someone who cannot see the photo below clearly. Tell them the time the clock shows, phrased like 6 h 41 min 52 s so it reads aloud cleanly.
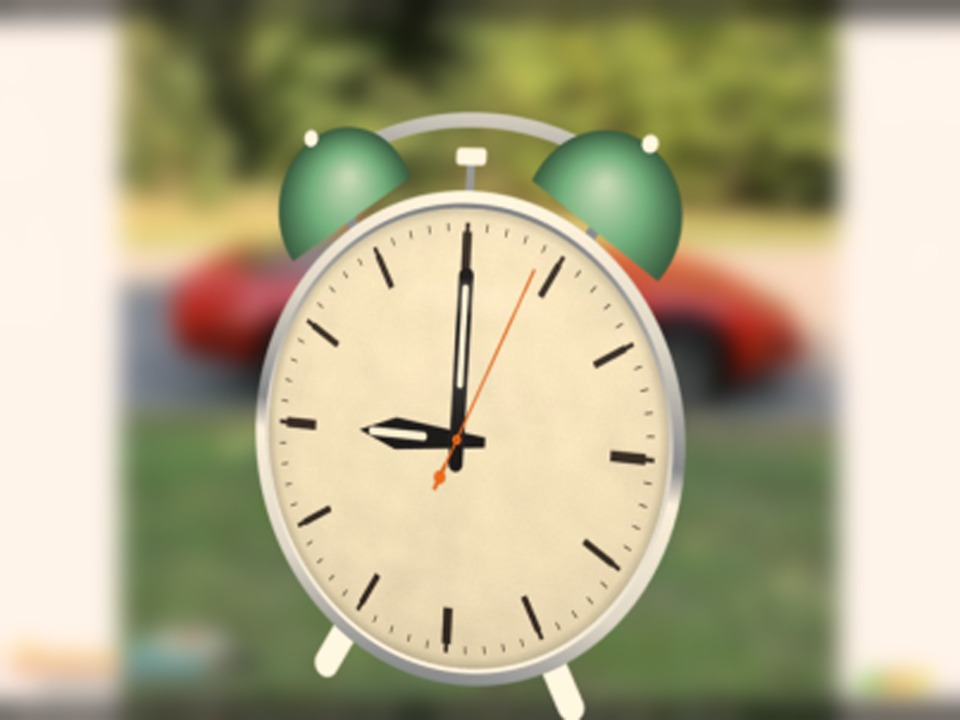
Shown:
9 h 00 min 04 s
